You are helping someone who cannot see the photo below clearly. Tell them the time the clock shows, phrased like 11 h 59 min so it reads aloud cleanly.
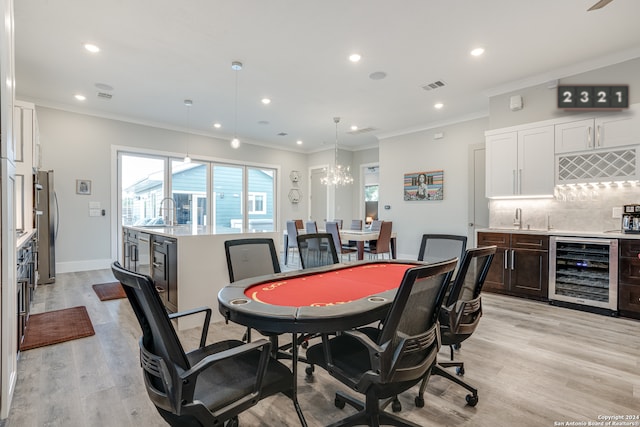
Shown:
23 h 21 min
